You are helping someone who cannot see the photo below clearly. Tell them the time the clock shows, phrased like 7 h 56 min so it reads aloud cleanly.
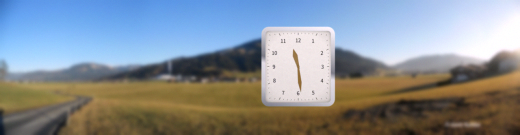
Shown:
11 h 29 min
